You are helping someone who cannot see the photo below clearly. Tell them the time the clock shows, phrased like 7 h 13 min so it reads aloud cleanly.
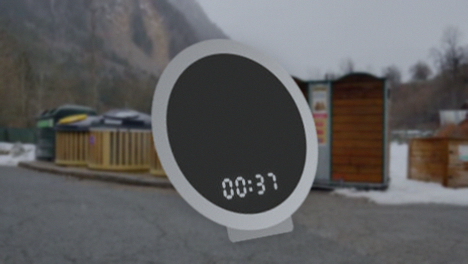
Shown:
0 h 37 min
